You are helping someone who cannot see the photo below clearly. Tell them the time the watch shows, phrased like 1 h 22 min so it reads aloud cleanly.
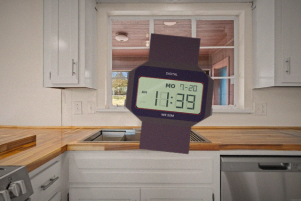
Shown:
11 h 39 min
